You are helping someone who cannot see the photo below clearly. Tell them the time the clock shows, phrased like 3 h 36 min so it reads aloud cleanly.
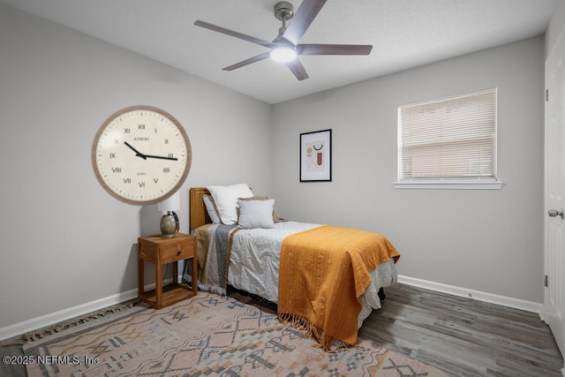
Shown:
10 h 16 min
